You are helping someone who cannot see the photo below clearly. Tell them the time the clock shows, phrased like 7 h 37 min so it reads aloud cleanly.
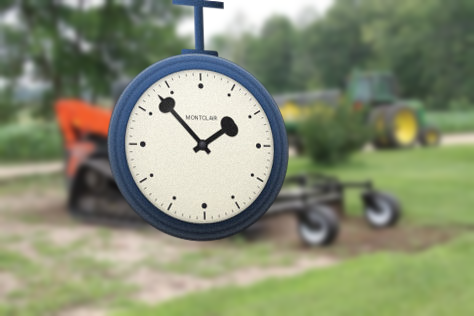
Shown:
1 h 53 min
